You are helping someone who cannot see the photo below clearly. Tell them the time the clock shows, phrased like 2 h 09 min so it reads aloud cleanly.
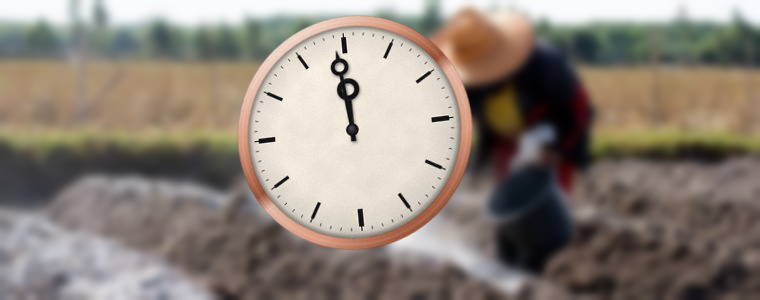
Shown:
11 h 59 min
